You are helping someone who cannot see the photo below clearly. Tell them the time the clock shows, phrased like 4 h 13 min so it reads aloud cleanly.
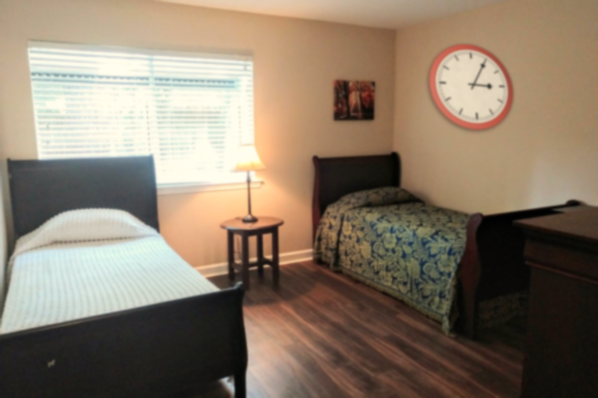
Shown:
3 h 05 min
